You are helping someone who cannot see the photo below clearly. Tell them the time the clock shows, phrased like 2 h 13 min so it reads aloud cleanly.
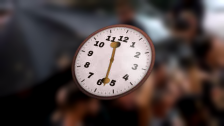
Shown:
11 h 28 min
